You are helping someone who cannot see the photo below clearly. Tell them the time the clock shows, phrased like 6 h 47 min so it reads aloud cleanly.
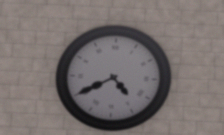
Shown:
4 h 40 min
